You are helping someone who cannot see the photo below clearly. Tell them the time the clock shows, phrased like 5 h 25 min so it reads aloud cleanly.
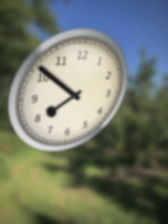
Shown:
7 h 51 min
